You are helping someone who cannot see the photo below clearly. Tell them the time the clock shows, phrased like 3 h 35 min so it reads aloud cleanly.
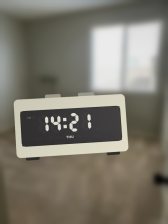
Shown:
14 h 21 min
